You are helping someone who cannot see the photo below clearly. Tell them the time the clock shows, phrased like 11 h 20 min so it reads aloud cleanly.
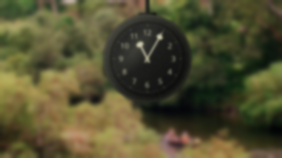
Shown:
11 h 05 min
